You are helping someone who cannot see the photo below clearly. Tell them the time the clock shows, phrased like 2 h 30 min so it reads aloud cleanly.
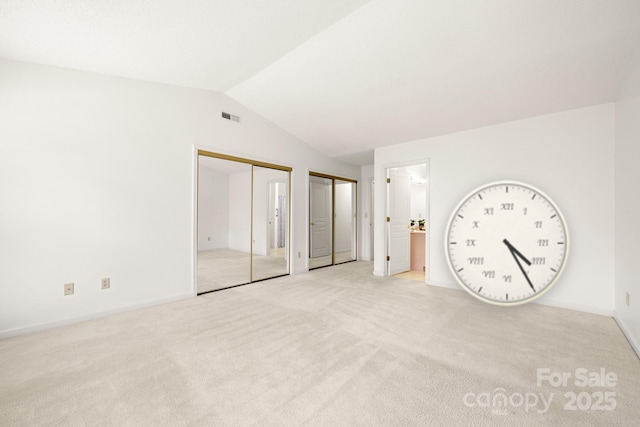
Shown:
4 h 25 min
